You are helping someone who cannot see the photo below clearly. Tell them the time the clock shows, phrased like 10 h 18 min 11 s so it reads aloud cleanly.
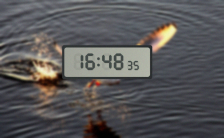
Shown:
16 h 48 min 35 s
